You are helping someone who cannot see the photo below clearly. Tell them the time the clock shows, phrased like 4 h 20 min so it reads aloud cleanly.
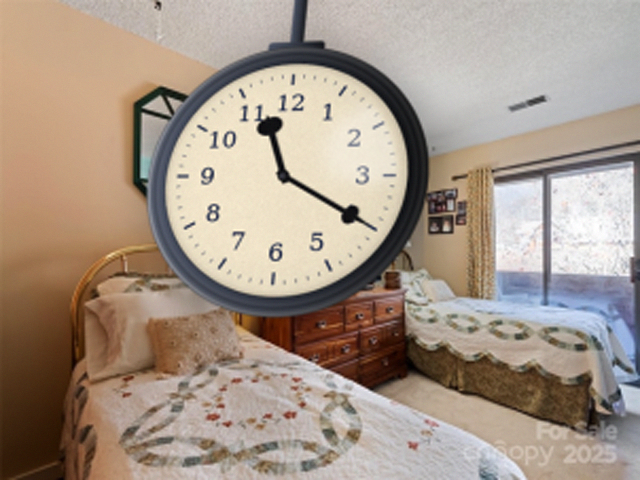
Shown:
11 h 20 min
